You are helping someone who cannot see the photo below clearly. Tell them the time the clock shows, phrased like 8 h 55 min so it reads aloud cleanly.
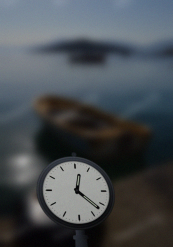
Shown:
12 h 22 min
